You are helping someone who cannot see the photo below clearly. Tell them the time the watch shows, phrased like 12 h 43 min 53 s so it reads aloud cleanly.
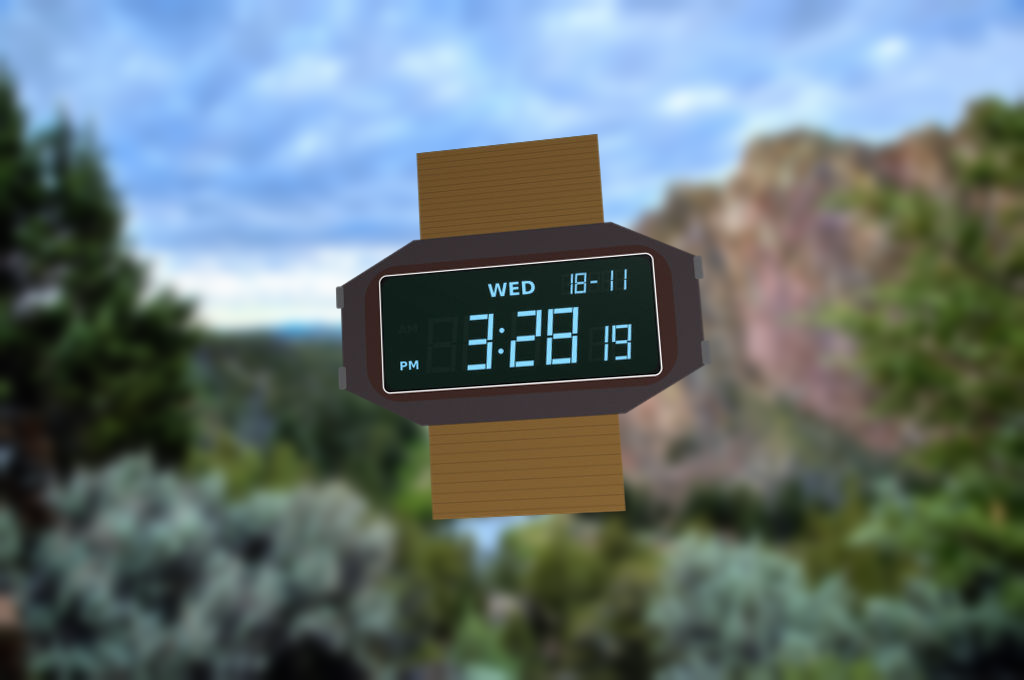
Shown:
3 h 28 min 19 s
